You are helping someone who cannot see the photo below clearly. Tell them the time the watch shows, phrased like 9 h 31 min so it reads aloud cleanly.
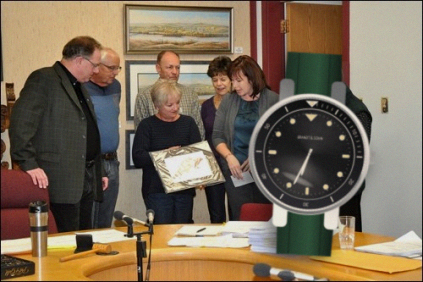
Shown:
6 h 34 min
